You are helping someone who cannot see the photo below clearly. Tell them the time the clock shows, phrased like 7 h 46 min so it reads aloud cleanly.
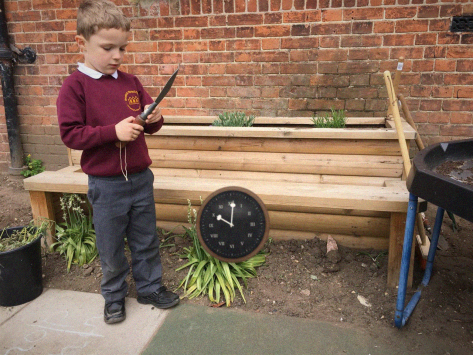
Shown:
10 h 01 min
